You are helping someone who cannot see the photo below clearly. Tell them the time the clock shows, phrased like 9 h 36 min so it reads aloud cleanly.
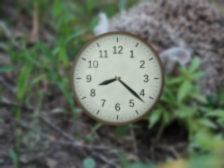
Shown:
8 h 22 min
